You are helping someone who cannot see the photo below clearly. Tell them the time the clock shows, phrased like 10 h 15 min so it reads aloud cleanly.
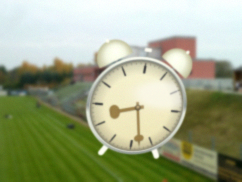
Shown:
8 h 28 min
